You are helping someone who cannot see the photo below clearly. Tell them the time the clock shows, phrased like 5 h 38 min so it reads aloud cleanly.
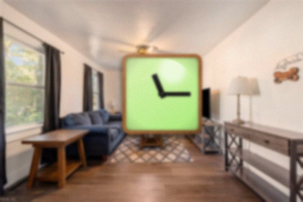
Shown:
11 h 15 min
